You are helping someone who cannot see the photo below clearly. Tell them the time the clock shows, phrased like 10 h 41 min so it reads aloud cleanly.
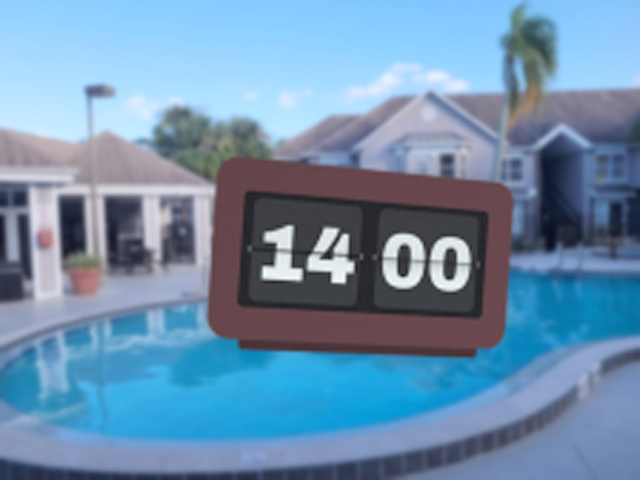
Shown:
14 h 00 min
